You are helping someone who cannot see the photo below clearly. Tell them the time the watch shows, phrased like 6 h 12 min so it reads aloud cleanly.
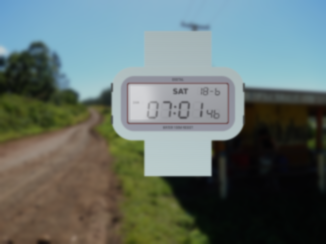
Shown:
7 h 01 min
